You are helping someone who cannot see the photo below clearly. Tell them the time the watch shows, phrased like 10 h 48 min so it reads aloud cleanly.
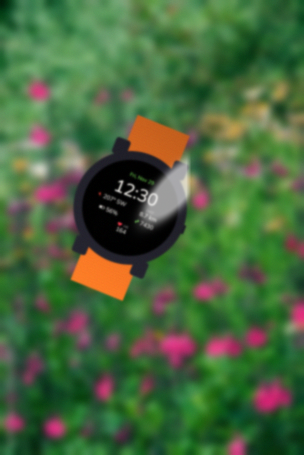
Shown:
12 h 30 min
